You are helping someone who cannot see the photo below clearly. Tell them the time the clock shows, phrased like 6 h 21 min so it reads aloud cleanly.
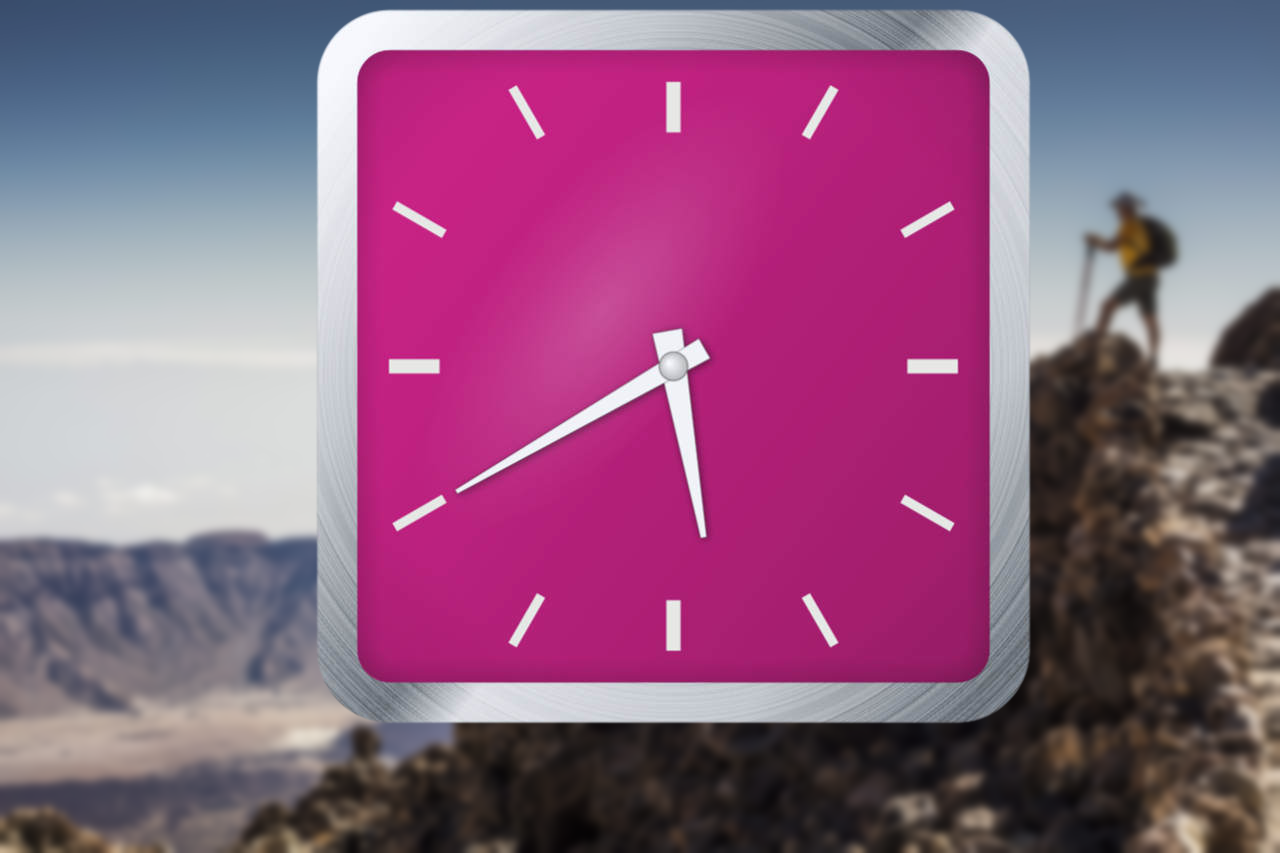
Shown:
5 h 40 min
